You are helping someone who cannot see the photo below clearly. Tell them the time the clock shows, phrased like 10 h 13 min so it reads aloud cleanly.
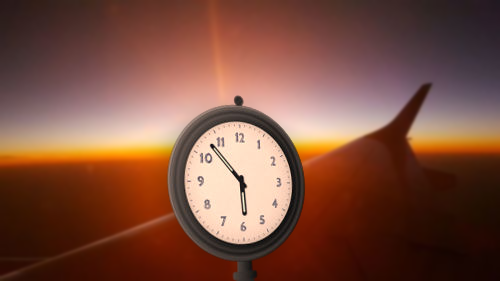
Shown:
5 h 53 min
